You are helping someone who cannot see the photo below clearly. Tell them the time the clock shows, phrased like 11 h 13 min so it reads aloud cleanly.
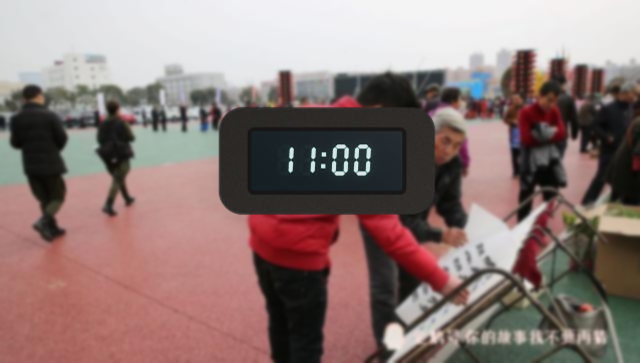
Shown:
11 h 00 min
